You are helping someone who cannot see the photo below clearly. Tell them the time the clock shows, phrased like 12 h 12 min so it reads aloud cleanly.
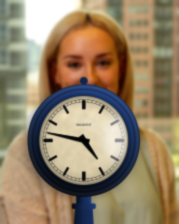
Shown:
4 h 47 min
